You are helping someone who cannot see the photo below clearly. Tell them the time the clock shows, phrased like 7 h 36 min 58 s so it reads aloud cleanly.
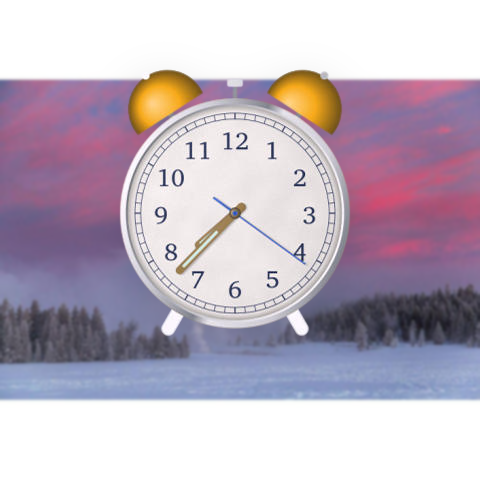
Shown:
7 h 37 min 21 s
